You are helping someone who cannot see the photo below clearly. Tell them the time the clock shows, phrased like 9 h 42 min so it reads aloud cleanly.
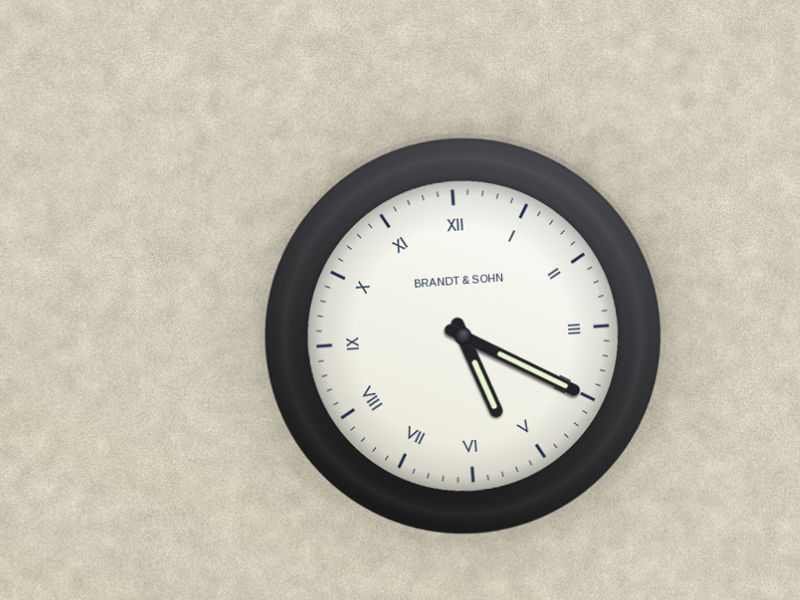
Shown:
5 h 20 min
